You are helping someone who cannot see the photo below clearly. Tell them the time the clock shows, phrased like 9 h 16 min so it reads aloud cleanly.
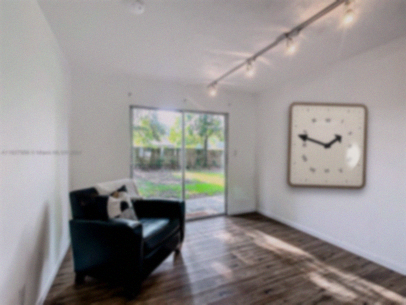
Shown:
1 h 48 min
